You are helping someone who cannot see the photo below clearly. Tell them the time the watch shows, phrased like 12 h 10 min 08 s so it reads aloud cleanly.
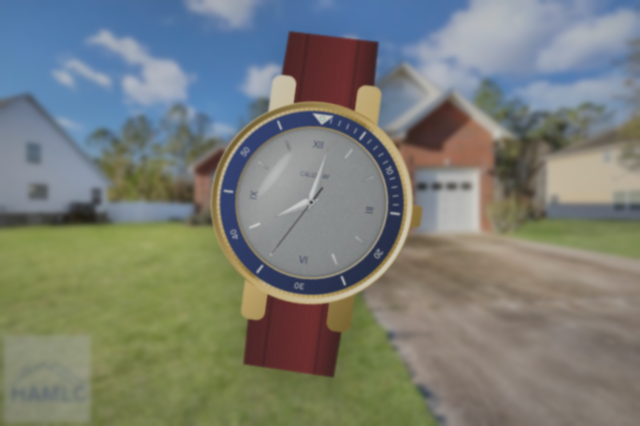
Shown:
8 h 01 min 35 s
